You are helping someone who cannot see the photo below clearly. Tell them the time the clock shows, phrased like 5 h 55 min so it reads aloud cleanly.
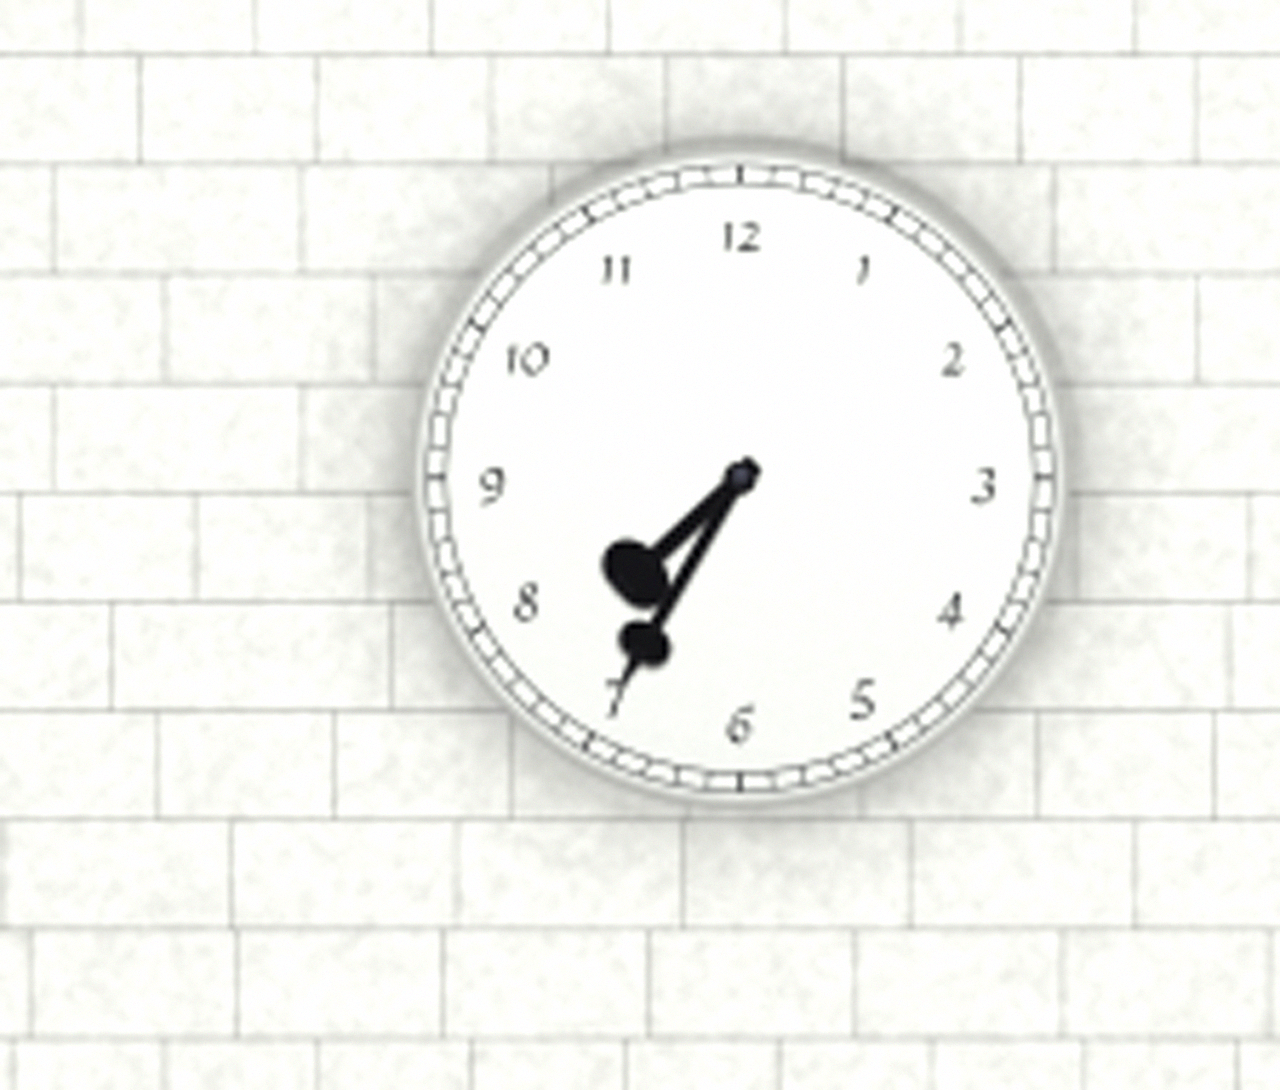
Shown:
7 h 35 min
